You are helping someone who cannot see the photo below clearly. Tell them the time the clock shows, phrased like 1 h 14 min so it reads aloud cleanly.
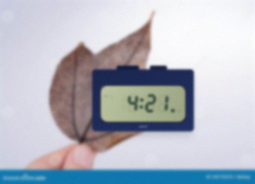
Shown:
4 h 21 min
